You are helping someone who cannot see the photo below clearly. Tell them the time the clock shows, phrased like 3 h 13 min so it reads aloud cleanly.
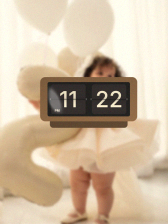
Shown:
11 h 22 min
